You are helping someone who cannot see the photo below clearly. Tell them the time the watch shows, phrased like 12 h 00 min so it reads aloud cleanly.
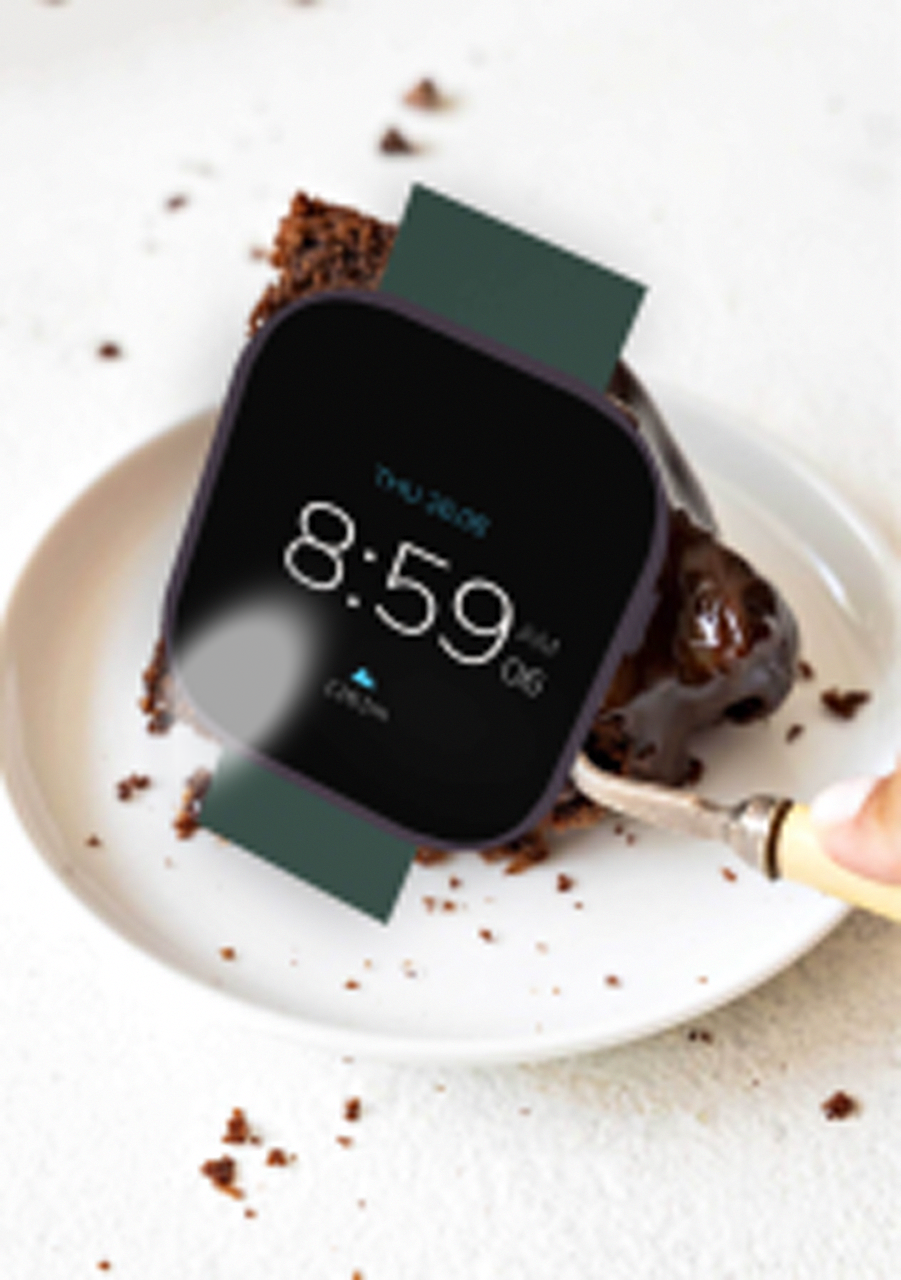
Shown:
8 h 59 min
